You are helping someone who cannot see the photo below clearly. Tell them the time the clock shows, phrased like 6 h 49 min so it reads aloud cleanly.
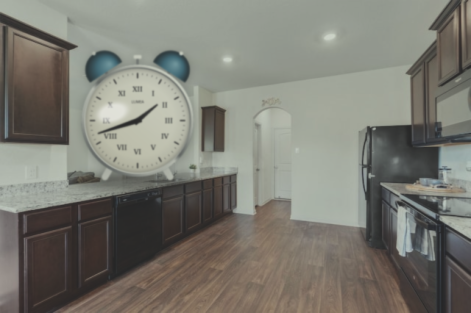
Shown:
1 h 42 min
